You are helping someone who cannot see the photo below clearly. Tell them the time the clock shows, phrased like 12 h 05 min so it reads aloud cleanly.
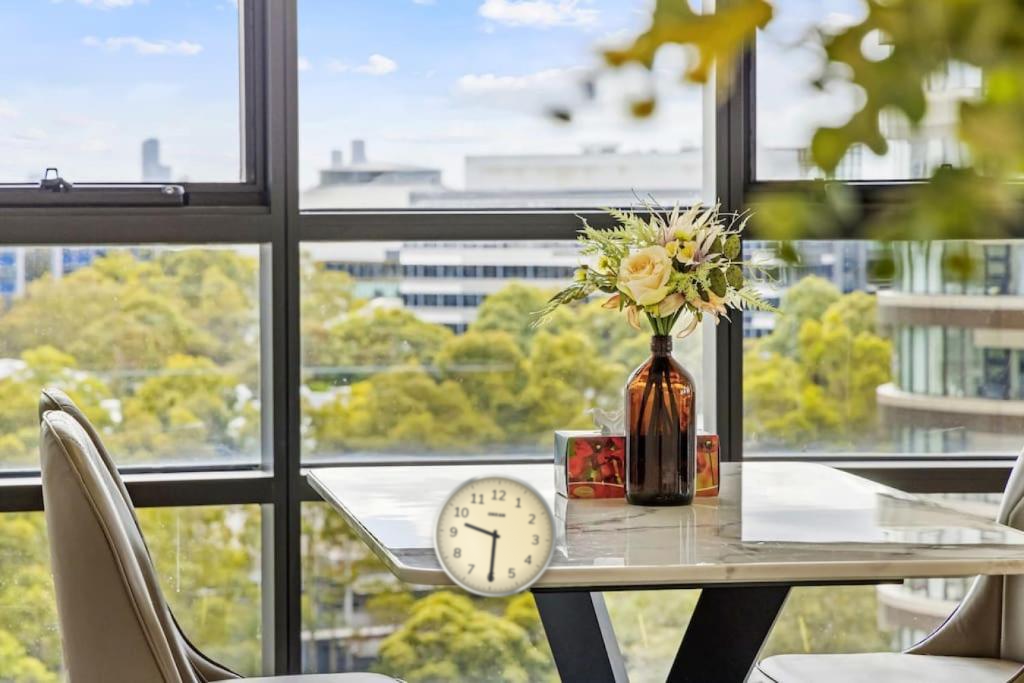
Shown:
9 h 30 min
